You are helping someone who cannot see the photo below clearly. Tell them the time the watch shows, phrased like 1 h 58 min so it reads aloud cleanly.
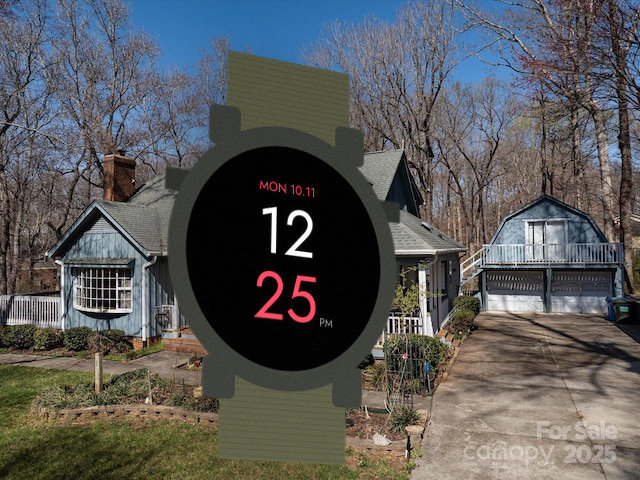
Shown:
12 h 25 min
